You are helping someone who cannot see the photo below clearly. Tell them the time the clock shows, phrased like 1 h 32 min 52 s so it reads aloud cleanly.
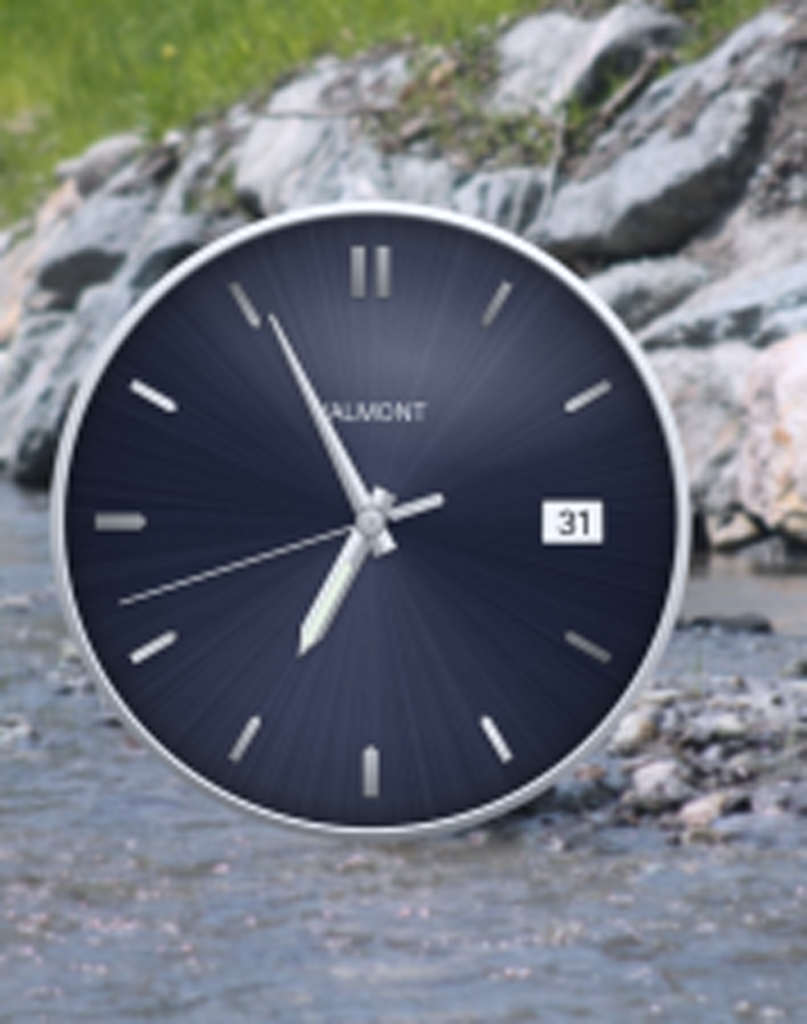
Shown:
6 h 55 min 42 s
